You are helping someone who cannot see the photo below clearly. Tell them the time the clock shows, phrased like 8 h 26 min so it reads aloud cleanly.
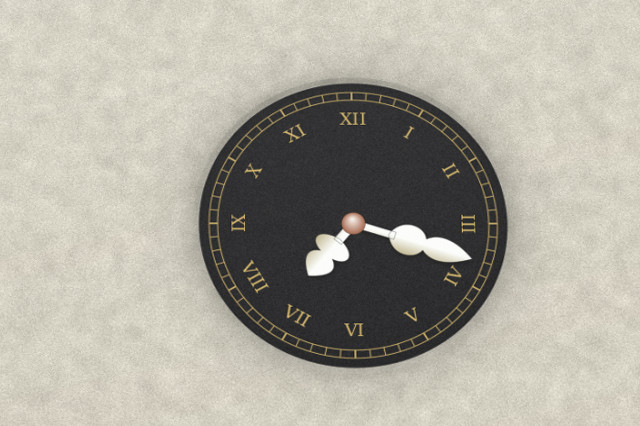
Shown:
7 h 18 min
